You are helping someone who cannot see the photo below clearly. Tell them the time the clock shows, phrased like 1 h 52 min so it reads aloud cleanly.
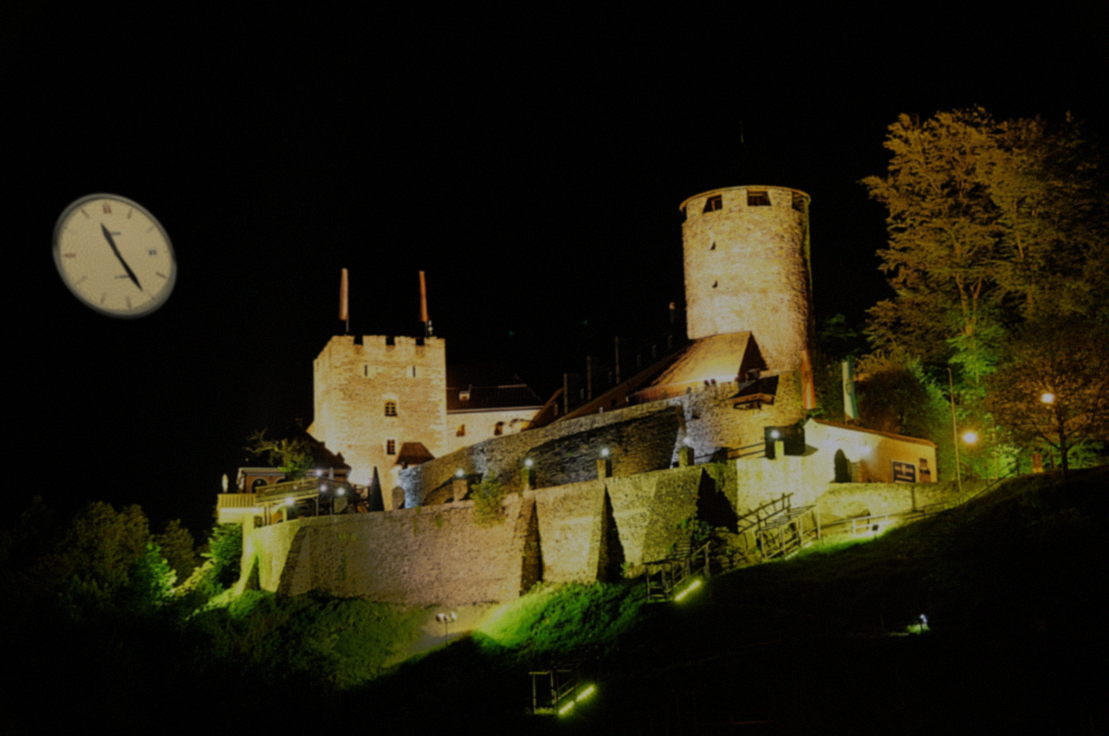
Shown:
11 h 26 min
